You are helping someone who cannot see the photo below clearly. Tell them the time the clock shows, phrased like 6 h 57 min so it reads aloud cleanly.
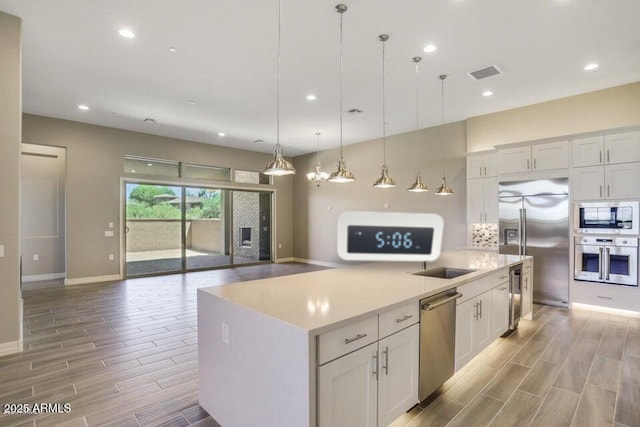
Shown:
5 h 06 min
